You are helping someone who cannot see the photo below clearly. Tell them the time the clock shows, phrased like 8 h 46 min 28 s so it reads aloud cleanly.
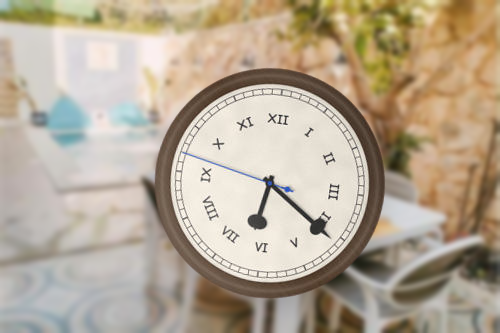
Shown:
6 h 20 min 47 s
